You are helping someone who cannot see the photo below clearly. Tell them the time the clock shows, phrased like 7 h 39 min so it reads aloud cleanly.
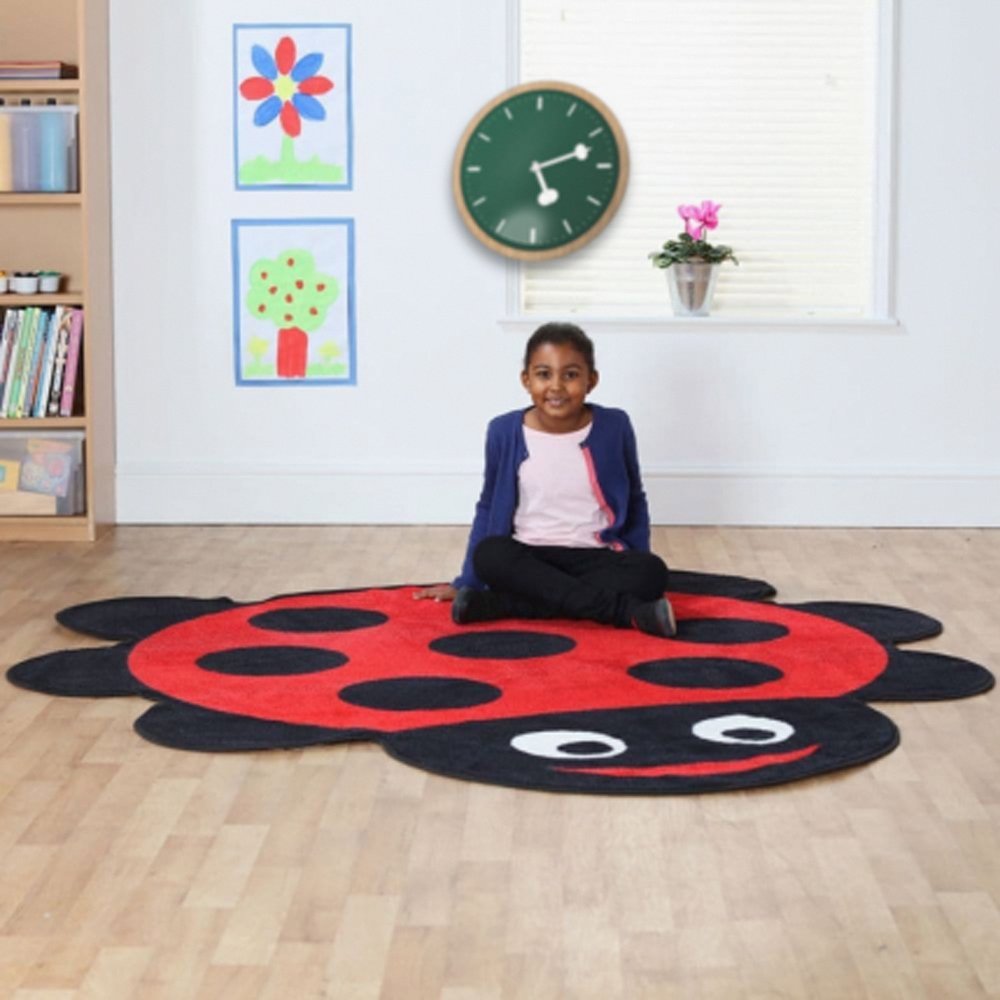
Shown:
5 h 12 min
